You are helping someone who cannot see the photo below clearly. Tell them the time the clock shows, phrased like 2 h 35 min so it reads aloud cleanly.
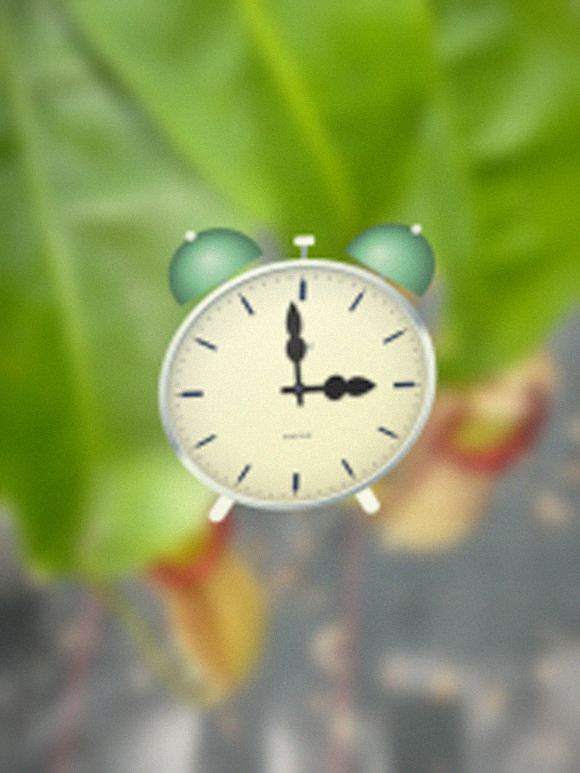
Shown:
2 h 59 min
